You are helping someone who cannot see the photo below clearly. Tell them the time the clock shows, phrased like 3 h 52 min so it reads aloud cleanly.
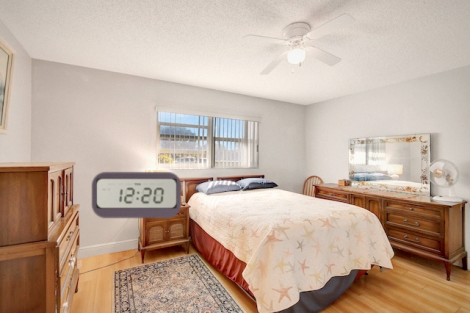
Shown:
12 h 20 min
